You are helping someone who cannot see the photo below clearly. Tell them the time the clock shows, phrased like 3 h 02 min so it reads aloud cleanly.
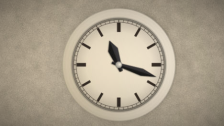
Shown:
11 h 18 min
